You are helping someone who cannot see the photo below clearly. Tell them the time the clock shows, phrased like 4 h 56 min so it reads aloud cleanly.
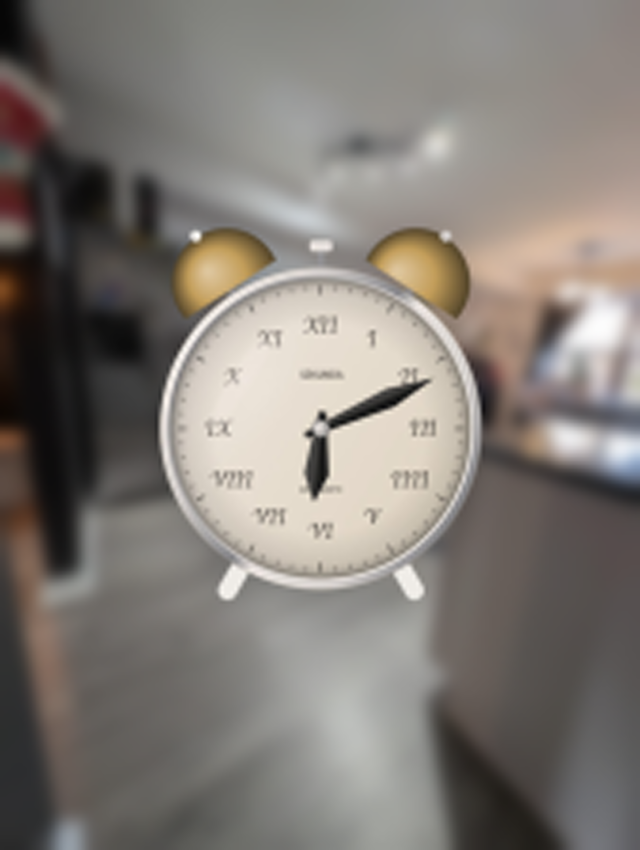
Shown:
6 h 11 min
